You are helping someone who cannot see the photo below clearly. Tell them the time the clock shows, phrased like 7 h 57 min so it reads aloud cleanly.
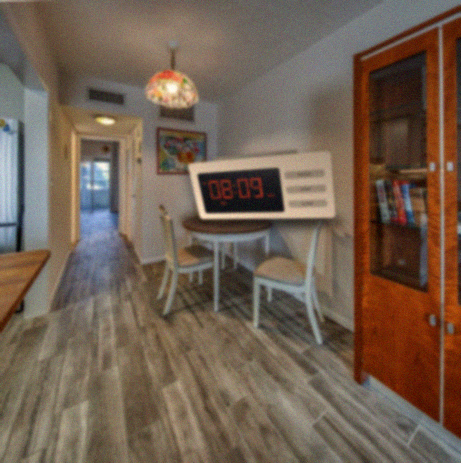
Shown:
8 h 09 min
